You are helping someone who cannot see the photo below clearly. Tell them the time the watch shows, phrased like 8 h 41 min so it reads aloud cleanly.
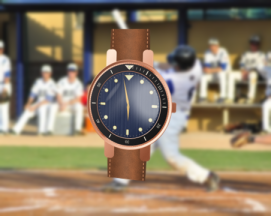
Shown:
5 h 58 min
